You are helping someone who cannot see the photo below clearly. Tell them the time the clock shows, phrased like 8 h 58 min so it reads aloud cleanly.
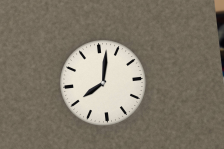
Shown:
8 h 02 min
